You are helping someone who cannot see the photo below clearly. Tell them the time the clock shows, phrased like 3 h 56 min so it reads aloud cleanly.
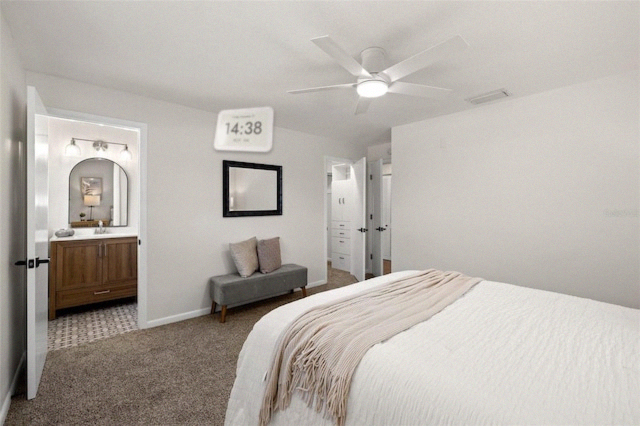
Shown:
14 h 38 min
